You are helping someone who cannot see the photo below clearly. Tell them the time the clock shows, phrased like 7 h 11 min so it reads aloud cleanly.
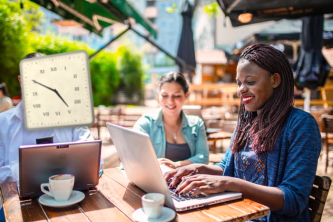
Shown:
4 h 50 min
